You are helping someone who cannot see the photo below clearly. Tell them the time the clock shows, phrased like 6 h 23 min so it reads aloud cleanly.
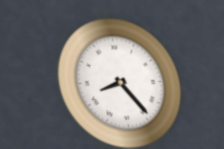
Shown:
8 h 24 min
